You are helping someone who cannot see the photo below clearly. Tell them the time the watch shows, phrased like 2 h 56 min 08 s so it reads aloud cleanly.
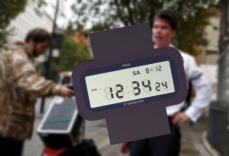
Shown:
12 h 34 min 24 s
